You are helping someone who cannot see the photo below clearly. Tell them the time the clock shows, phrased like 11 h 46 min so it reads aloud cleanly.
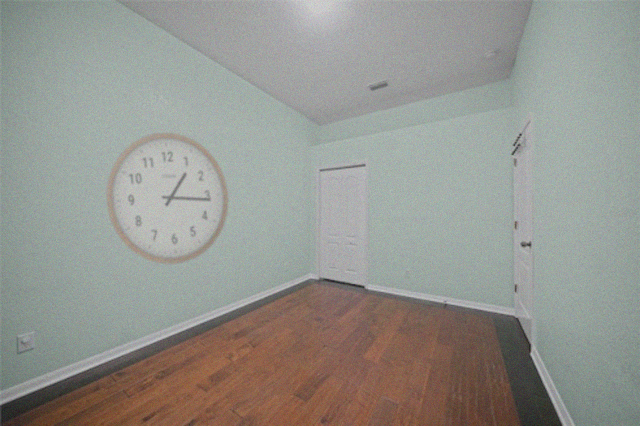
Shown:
1 h 16 min
